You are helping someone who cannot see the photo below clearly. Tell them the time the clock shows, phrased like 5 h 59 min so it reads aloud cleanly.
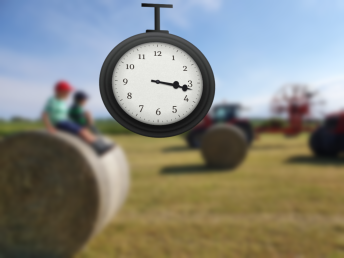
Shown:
3 h 17 min
